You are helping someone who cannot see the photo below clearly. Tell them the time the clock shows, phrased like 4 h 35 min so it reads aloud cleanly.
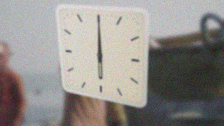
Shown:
6 h 00 min
